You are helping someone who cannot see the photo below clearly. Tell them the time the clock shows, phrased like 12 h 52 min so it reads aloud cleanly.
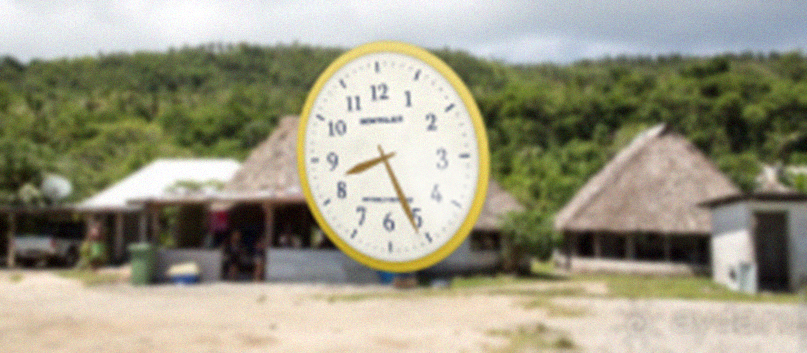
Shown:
8 h 26 min
